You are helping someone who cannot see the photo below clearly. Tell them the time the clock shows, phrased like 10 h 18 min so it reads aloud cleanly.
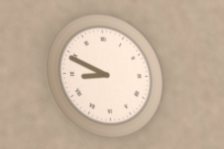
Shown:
8 h 49 min
